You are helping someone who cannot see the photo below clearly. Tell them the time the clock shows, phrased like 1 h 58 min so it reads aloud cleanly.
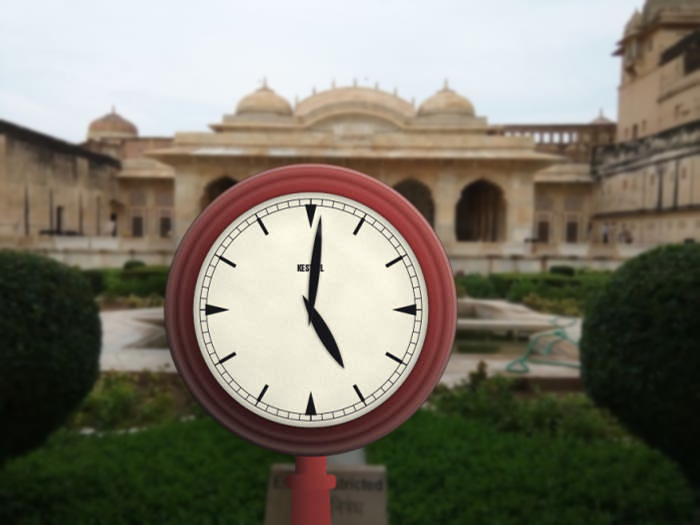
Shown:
5 h 01 min
